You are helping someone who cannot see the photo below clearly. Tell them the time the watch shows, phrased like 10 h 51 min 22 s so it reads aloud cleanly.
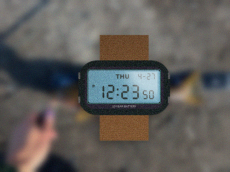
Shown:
12 h 23 min 50 s
